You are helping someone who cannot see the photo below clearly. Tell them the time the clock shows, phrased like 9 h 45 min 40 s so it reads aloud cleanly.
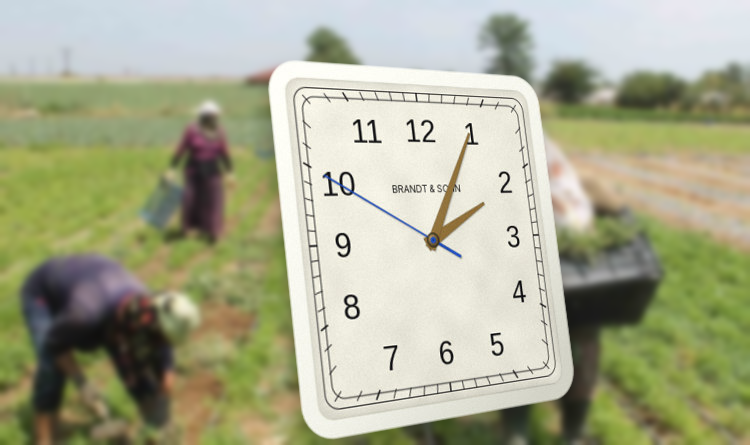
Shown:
2 h 04 min 50 s
